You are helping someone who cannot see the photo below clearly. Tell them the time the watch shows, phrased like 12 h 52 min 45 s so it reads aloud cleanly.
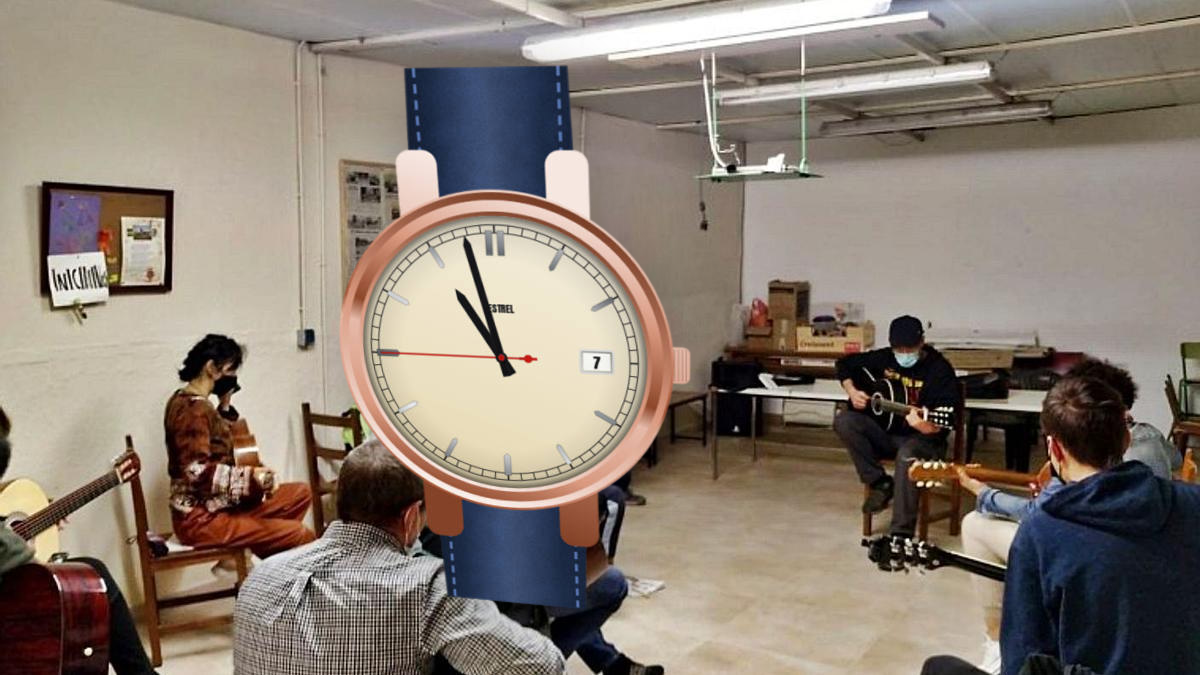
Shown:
10 h 57 min 45 s
